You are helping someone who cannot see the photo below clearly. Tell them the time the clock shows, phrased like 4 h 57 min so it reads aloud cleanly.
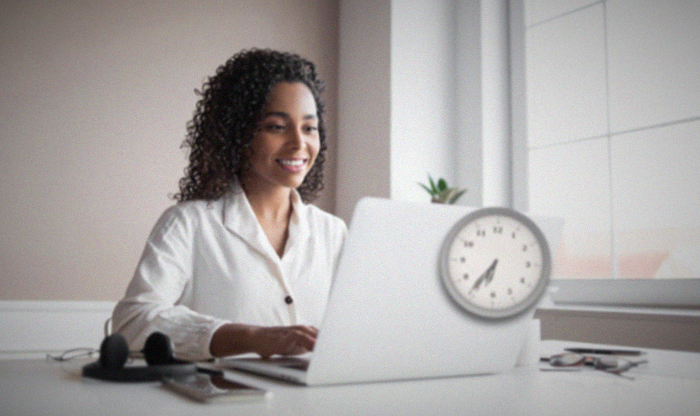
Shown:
6 h 36 min
